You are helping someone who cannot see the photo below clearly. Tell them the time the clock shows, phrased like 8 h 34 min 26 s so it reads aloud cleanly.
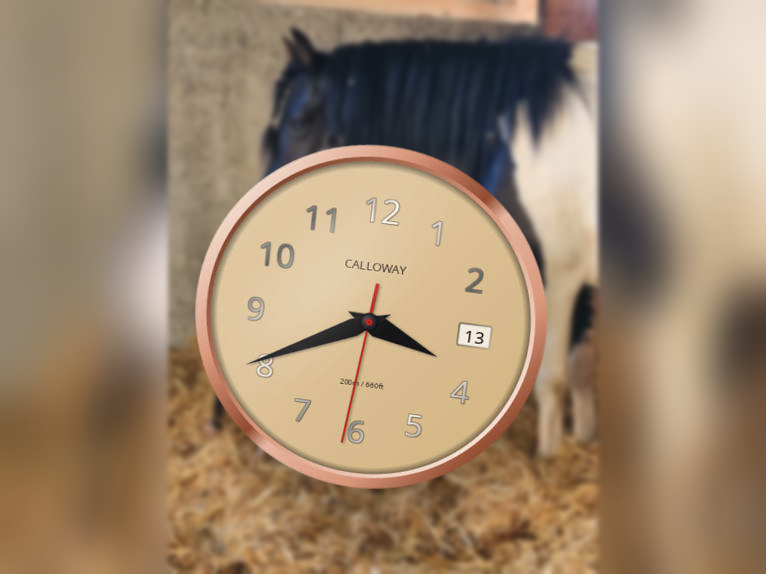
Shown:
3 h 40 min 31 s
